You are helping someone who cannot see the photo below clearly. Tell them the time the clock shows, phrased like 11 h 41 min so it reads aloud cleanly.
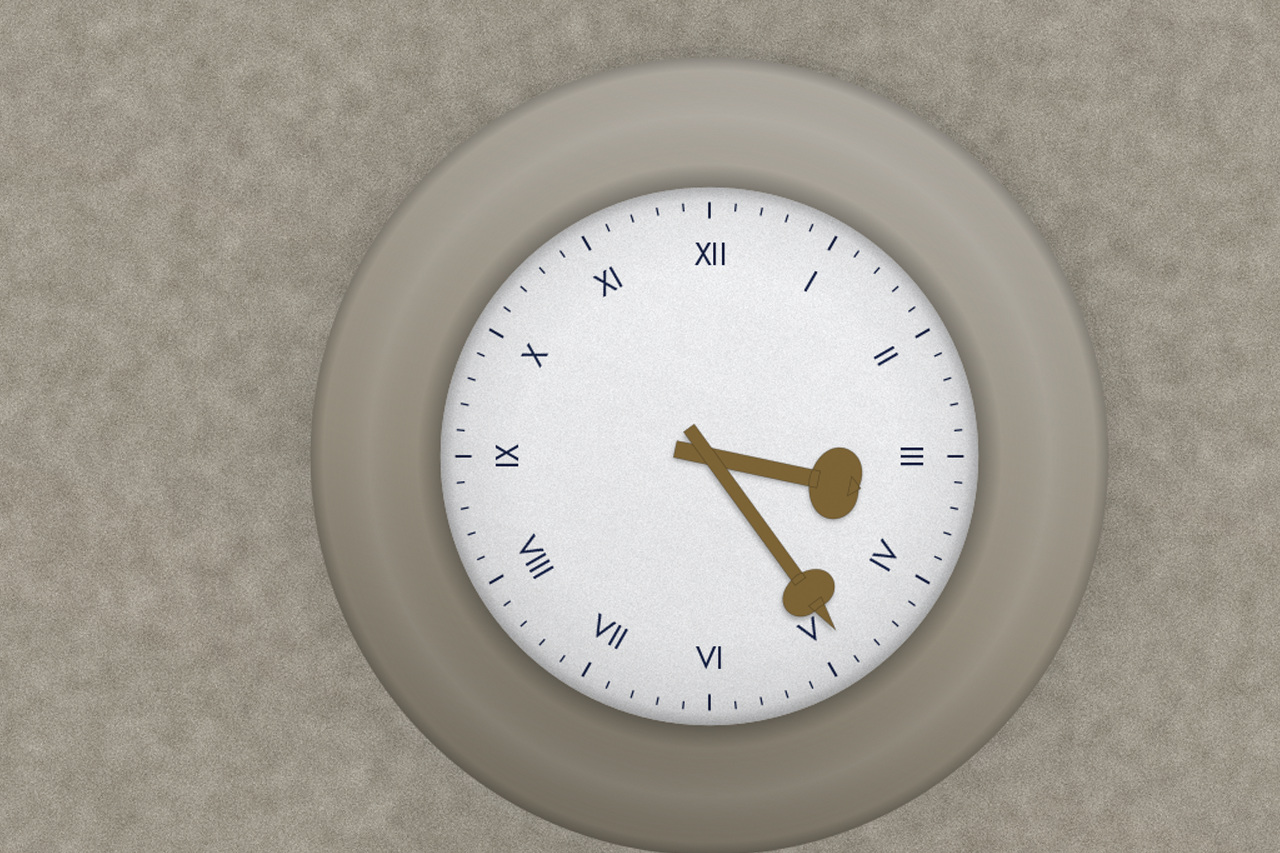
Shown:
3 h 24 min
